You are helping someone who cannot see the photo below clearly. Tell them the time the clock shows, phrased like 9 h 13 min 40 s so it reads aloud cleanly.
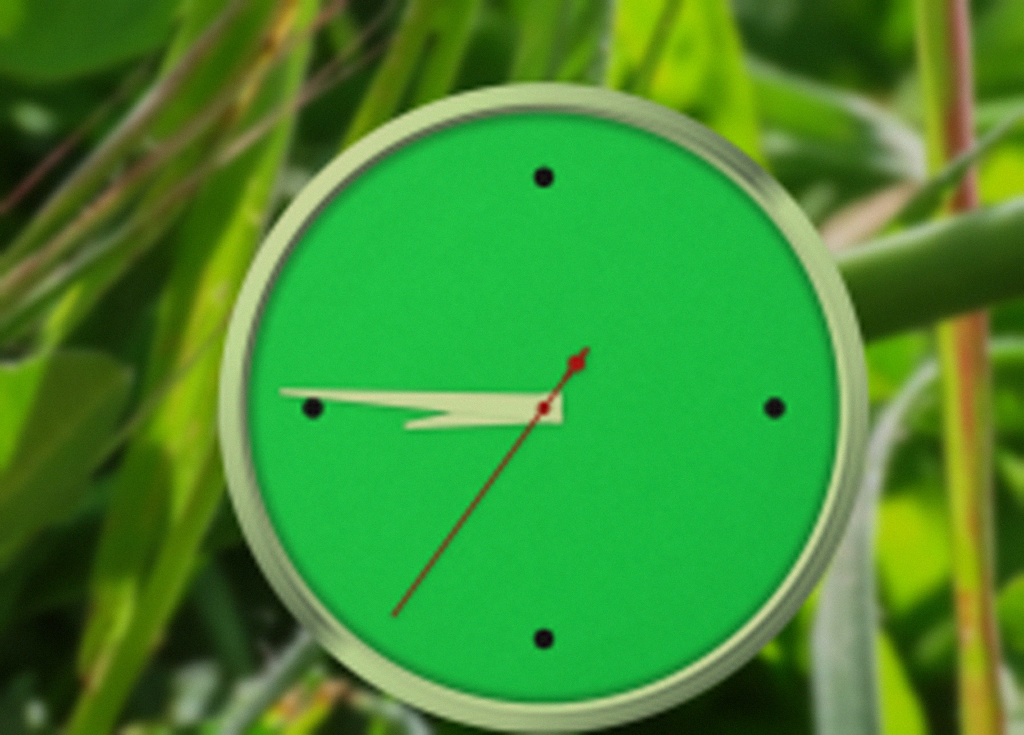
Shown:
8 h 45 min 36 s
